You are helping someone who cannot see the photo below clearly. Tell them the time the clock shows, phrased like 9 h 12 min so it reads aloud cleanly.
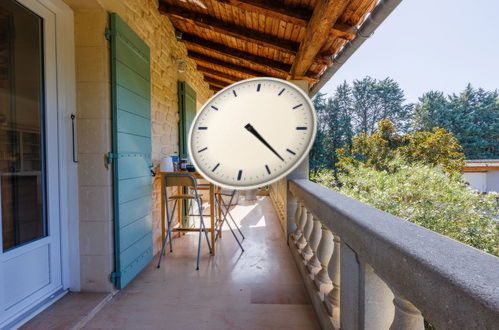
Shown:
4 h 22 min
